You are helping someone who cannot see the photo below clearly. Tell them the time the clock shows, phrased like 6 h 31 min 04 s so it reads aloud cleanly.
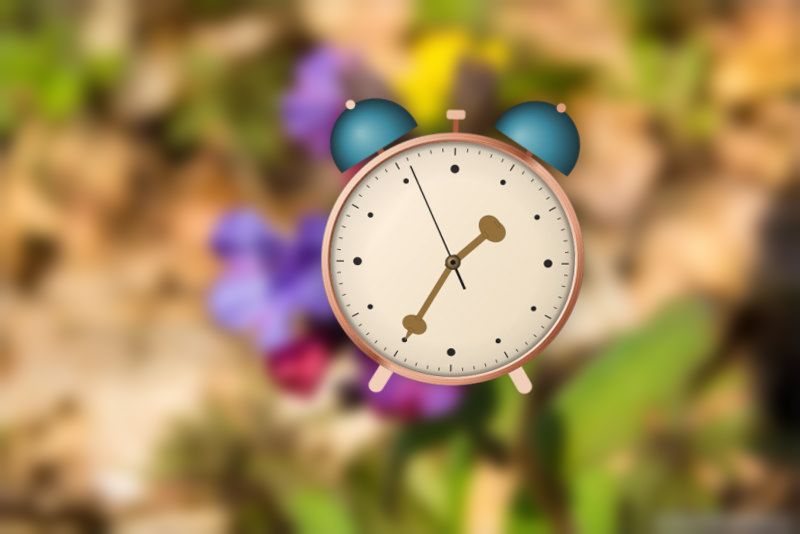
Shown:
1 h 34 min 56 s
